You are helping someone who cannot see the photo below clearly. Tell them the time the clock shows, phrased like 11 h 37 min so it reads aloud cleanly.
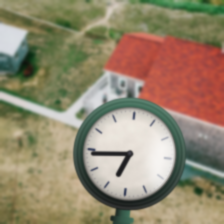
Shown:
6 h 44 min
